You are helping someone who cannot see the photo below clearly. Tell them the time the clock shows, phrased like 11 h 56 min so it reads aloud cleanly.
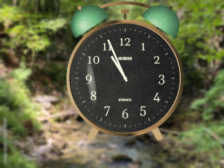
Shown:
10 h 56 min
